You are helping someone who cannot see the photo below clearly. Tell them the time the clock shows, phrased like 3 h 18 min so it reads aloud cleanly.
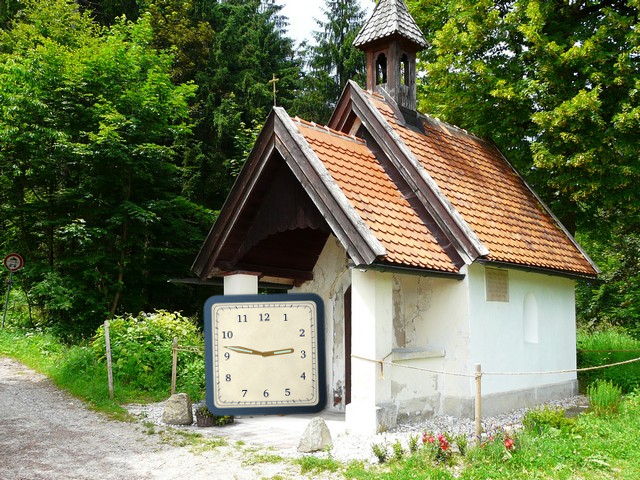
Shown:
2 h 47 min
